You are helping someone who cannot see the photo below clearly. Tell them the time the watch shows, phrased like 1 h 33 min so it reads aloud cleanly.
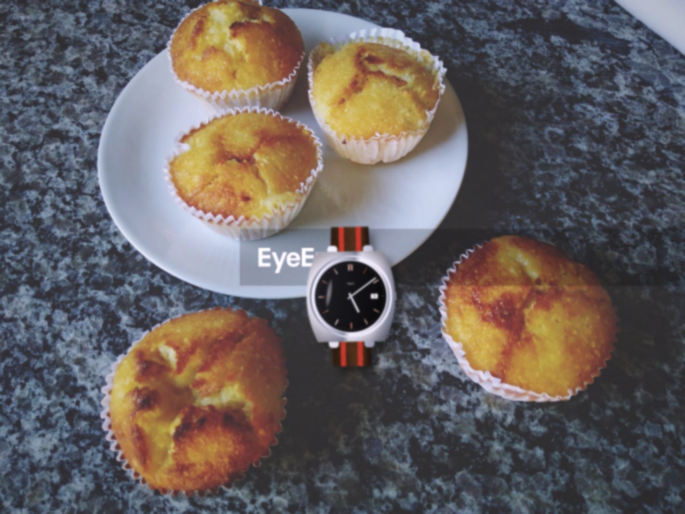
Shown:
5 h 09 min
